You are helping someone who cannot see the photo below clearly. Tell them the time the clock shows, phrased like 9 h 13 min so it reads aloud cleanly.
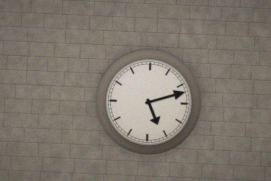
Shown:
5 h 12 min
